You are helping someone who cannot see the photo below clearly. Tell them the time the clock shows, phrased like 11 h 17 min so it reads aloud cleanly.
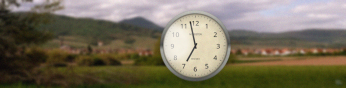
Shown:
6 h 58 min
